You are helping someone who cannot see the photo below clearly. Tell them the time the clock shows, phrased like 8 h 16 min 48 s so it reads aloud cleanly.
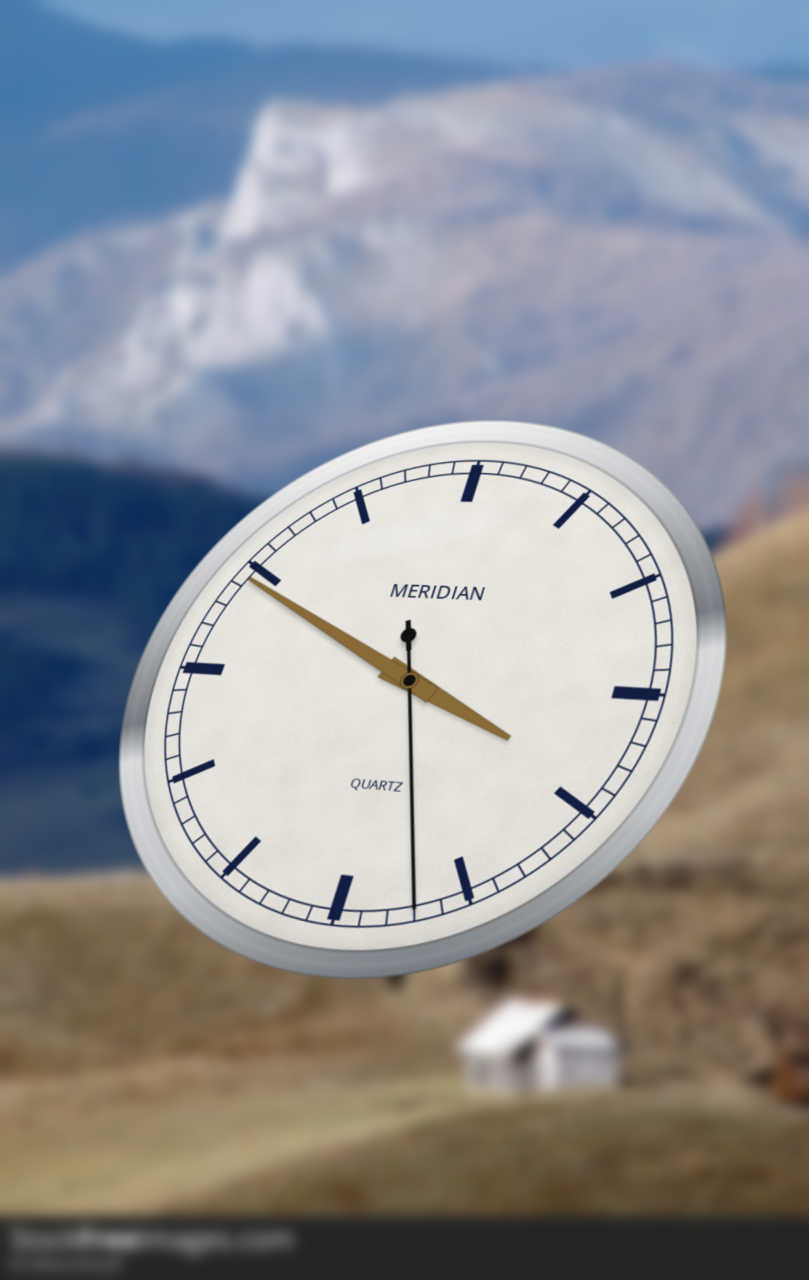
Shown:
3 h 49 min 27 s
